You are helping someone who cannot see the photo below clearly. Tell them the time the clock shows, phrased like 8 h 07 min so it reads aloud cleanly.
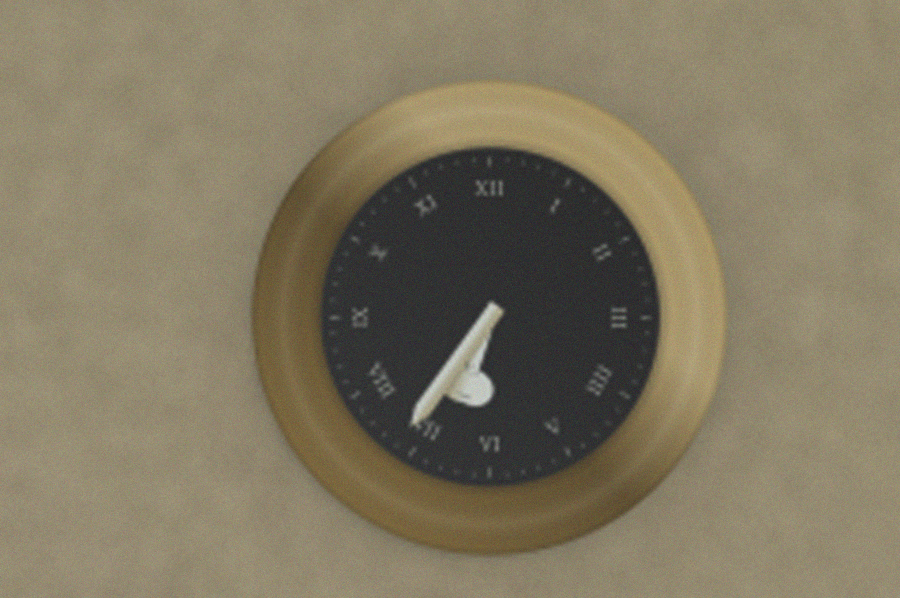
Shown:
6 h 36 min
